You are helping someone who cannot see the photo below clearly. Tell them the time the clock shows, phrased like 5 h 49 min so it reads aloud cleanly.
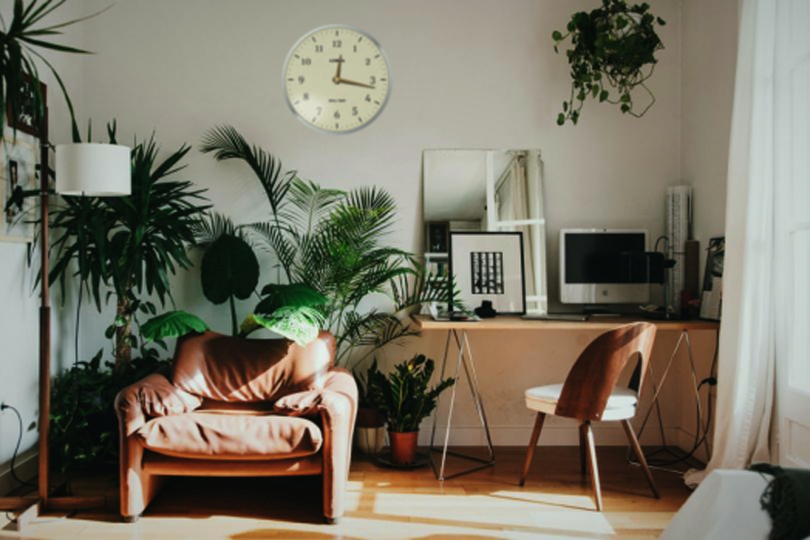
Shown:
12 h 17 min
